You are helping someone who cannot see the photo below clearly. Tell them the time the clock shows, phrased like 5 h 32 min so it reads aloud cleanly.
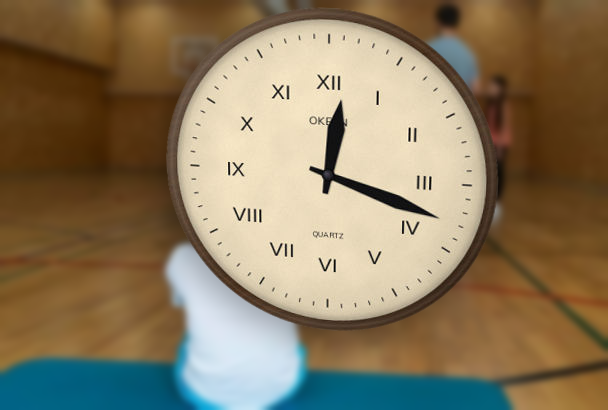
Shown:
12 h 18 min
